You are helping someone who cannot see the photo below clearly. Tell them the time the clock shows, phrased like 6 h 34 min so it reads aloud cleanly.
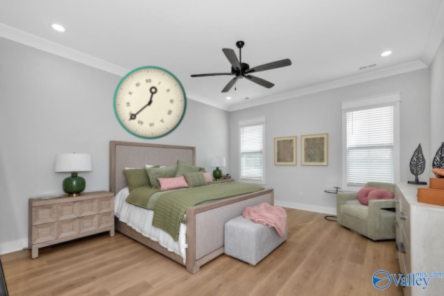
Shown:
12 h 39 min
